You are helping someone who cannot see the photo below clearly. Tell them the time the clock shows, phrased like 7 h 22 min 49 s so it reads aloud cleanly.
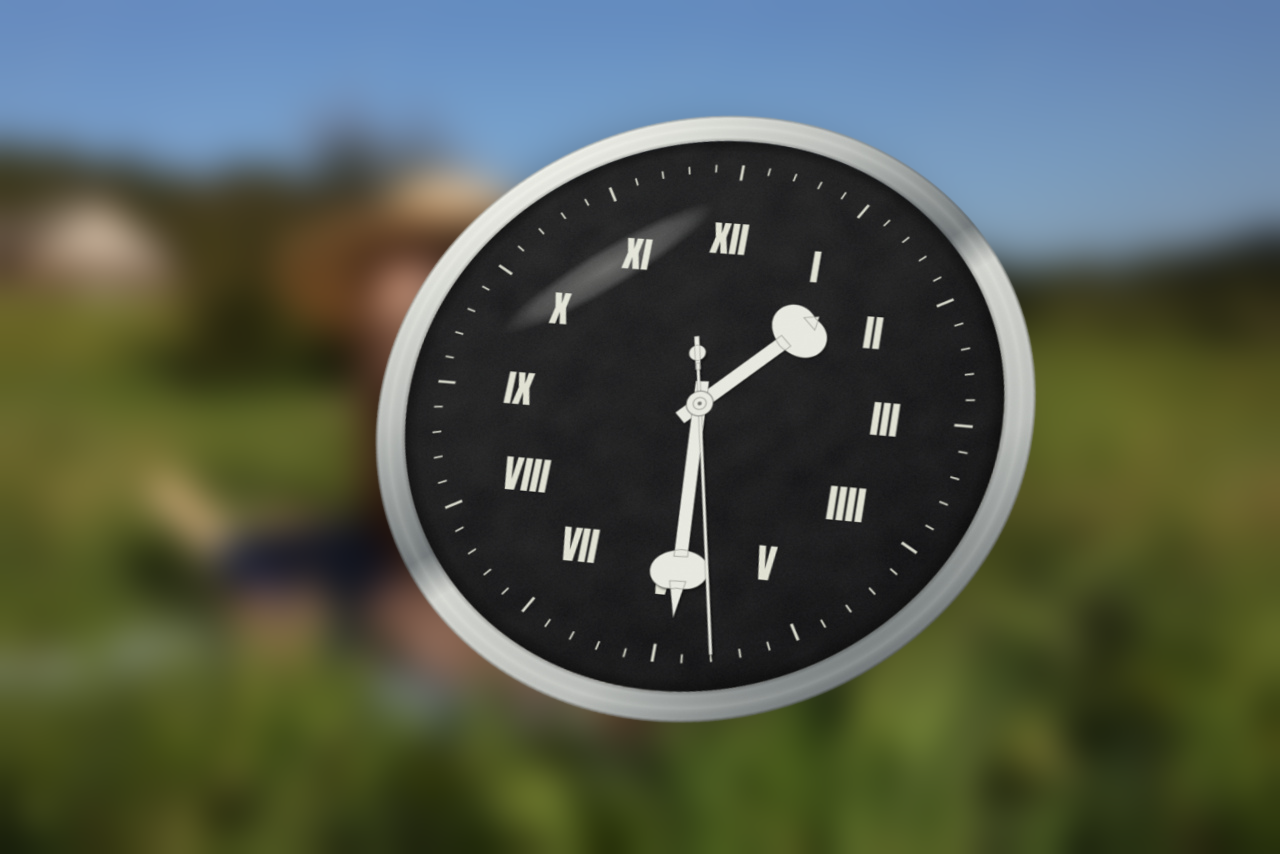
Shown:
1 h 29 min 28 s
